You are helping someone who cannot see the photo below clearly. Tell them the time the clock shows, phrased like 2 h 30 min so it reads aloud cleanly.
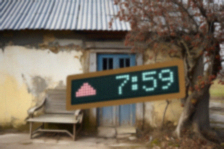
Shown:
7 h 59 min
